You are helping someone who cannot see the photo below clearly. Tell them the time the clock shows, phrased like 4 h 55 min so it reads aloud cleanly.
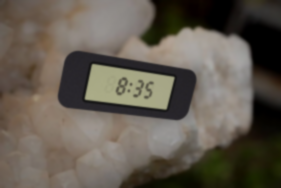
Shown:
8 h 35 min
